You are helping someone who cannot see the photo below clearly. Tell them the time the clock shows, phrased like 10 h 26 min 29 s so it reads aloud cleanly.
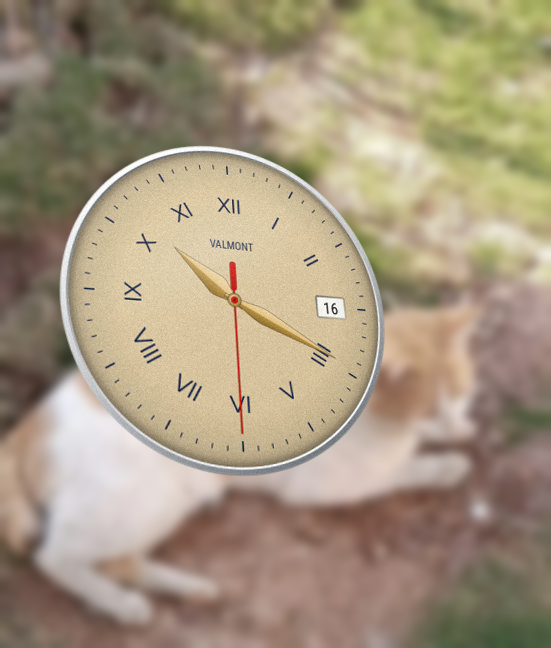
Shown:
10 h 19 min 30 s
